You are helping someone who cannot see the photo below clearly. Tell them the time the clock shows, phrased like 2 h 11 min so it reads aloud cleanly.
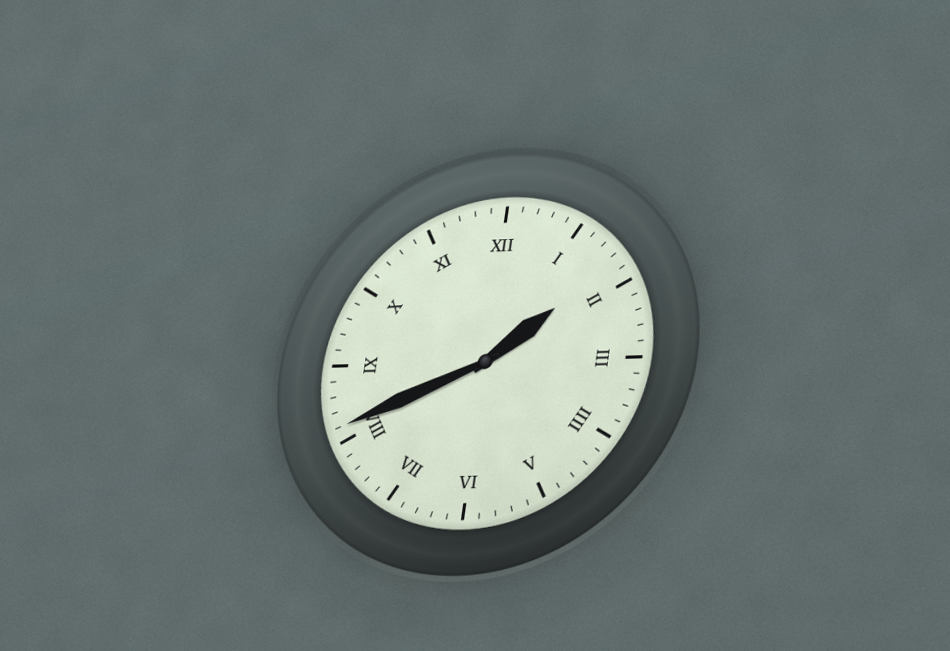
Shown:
1 h 41 min
